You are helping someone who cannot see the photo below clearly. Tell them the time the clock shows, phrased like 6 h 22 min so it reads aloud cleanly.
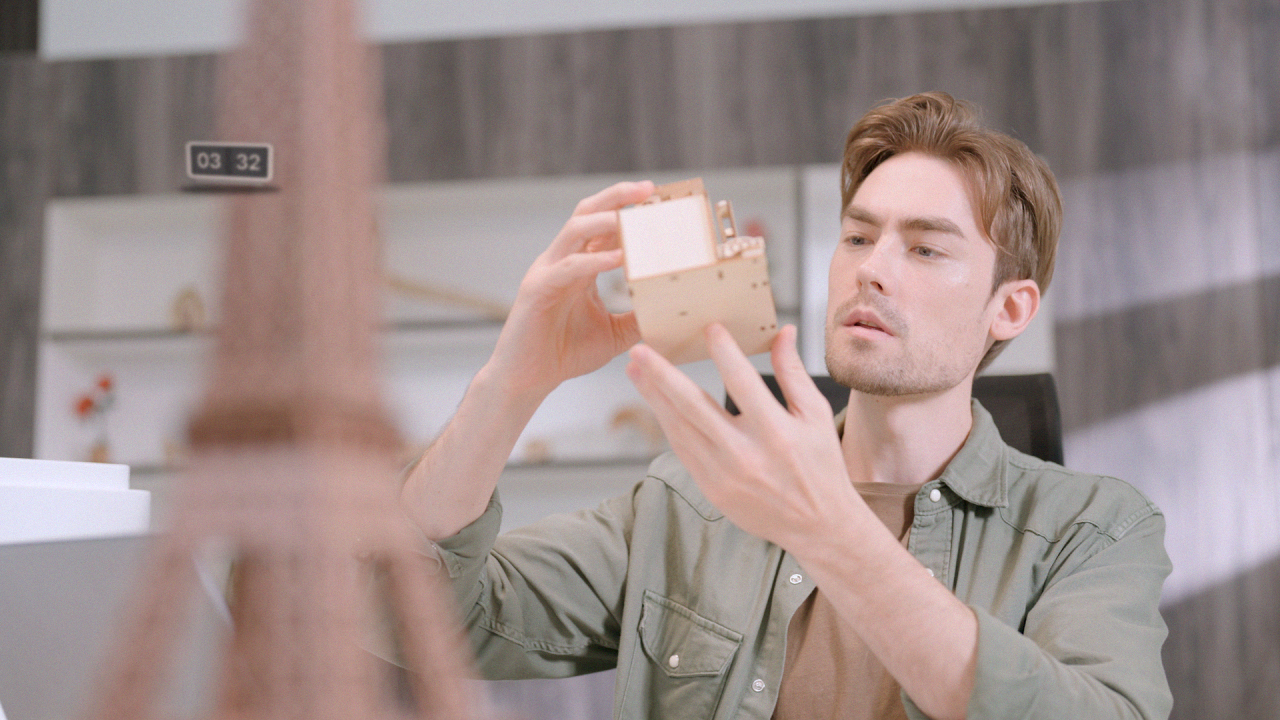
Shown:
3 h 32 min
